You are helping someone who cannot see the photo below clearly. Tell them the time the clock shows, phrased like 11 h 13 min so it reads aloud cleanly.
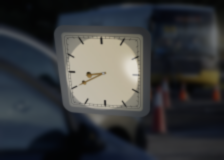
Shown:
8 h 40 min
